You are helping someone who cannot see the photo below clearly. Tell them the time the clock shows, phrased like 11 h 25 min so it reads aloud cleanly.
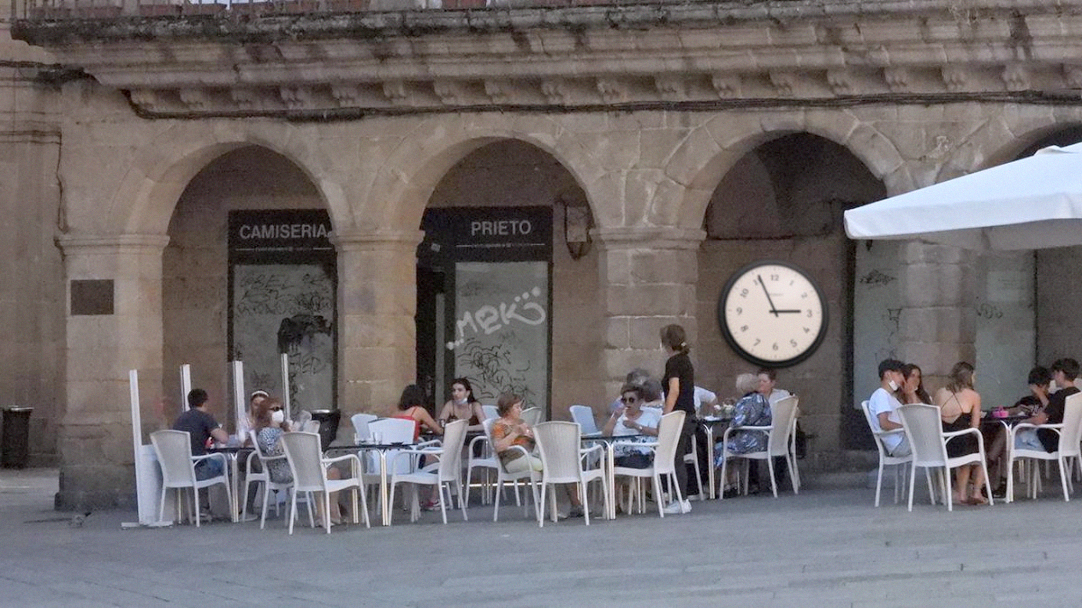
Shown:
2 h 56 min
